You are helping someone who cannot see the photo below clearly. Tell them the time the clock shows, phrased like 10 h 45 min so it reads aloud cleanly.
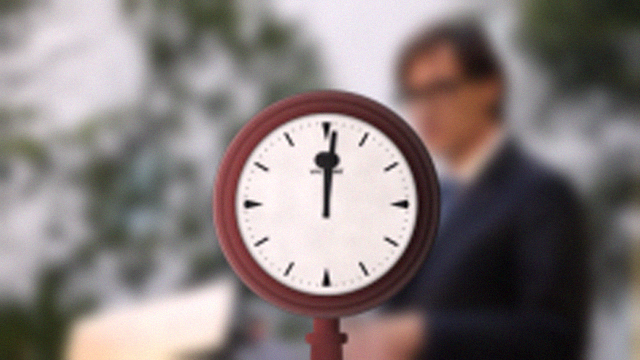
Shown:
12 h 01 min
